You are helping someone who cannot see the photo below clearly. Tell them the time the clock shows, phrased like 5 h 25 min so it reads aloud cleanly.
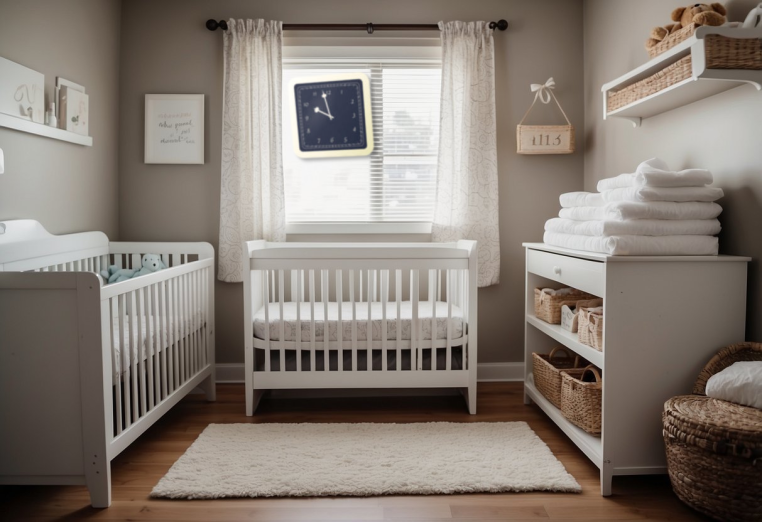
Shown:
9 h 58 min
